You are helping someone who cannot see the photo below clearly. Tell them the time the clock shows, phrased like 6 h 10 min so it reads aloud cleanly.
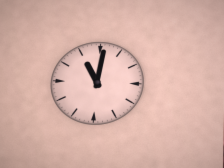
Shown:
11 h 01 min
